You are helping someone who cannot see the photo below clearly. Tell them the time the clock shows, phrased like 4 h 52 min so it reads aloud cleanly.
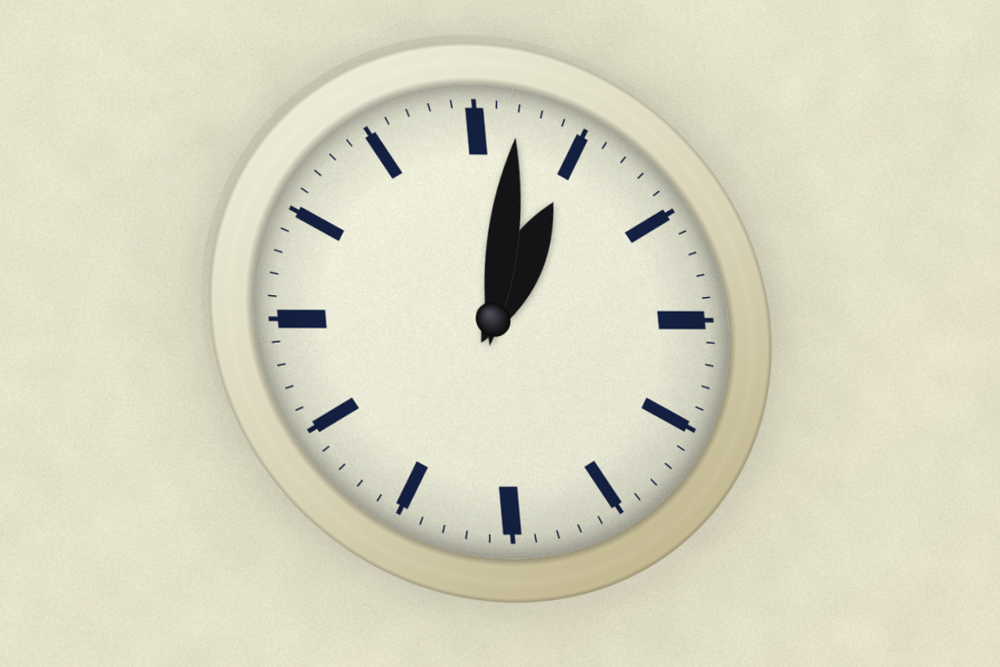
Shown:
1 h 02 min
